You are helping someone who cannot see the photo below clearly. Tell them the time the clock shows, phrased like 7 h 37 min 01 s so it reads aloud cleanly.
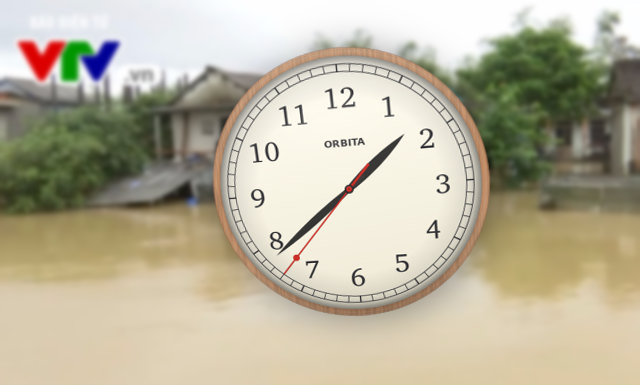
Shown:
1 h 38 min 37 s
